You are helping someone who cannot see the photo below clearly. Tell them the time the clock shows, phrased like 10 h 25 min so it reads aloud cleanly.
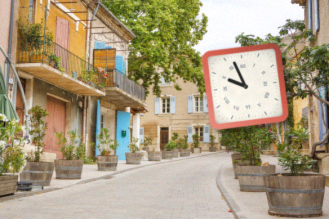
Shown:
9 h 57 min
